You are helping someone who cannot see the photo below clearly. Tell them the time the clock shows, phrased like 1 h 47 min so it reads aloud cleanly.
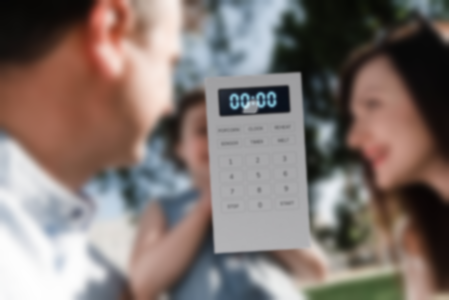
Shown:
0 h 00 min
